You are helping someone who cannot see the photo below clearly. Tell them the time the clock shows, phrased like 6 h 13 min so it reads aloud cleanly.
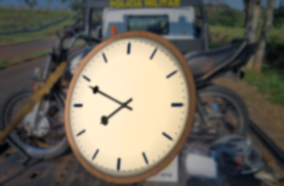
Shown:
7 h 49 min
